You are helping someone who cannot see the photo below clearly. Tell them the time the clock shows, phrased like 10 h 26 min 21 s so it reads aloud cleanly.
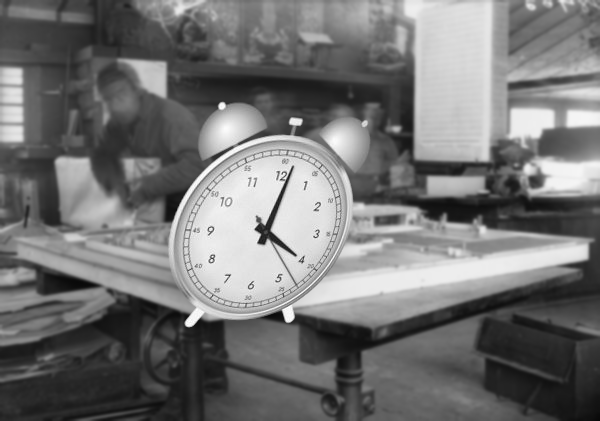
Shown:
4 h 01 min 23 s
